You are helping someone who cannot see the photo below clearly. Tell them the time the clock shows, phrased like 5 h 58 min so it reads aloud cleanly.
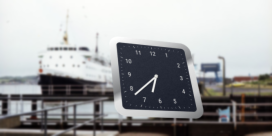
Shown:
6 h 38 min
